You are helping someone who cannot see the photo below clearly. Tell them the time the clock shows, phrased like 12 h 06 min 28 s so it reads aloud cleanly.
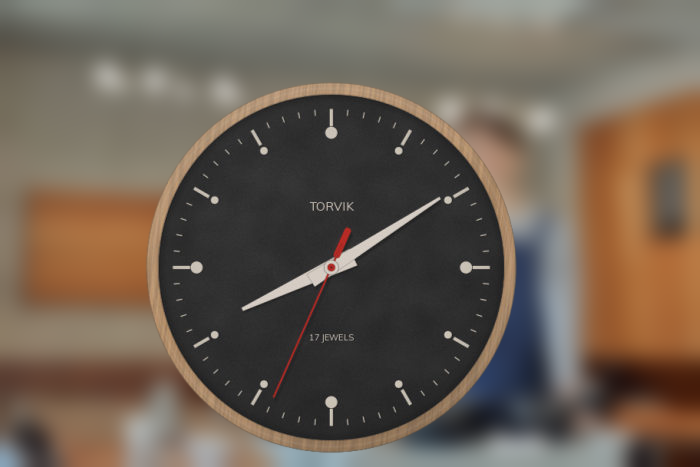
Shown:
8 h 09 min 34 s
